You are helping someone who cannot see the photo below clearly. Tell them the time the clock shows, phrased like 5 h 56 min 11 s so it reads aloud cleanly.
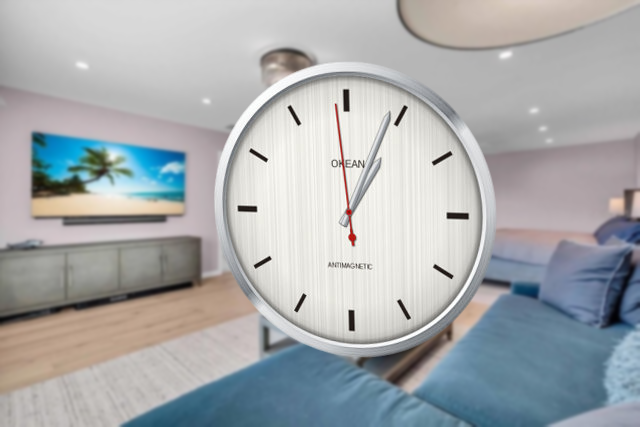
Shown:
1 h 03 min 59 s
